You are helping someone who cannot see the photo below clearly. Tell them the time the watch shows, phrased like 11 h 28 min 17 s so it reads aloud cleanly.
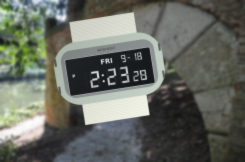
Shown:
2 h 23 min 28 s
